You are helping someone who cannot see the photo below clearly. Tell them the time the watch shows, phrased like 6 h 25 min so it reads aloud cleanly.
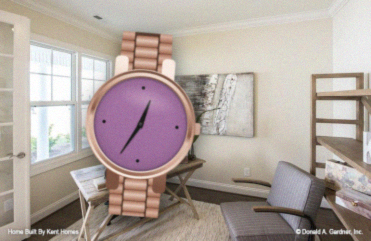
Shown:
12 h 35 min
